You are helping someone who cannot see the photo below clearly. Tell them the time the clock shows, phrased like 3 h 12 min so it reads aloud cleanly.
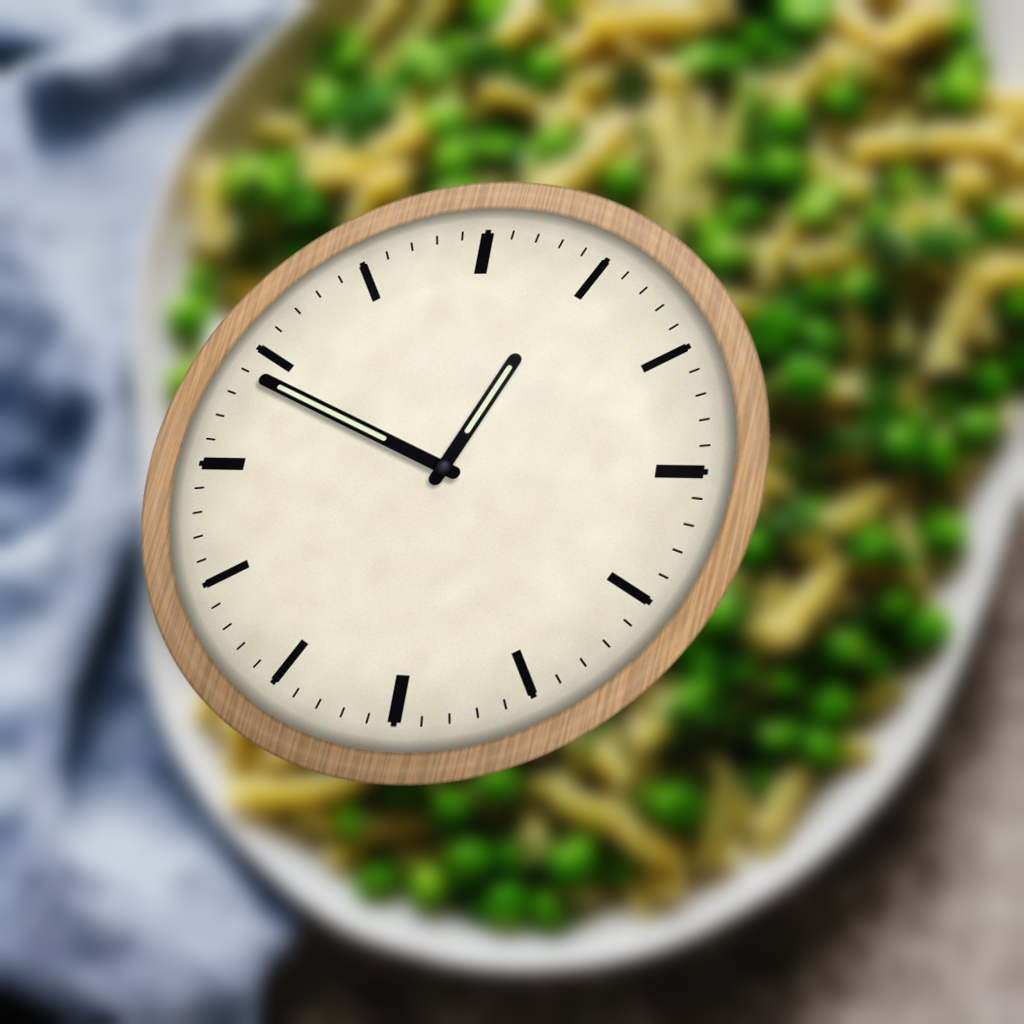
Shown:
12 h 49 min
